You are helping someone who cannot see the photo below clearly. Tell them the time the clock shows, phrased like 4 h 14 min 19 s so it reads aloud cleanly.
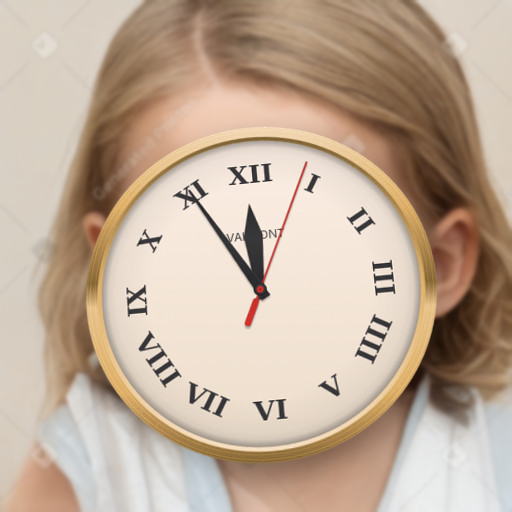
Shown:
11 h 55 min 04 s
